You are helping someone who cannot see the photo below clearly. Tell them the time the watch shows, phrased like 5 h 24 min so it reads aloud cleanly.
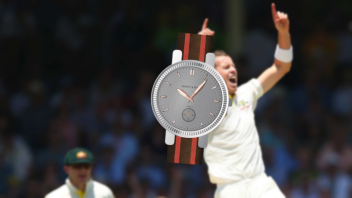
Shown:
10 h 06 min
